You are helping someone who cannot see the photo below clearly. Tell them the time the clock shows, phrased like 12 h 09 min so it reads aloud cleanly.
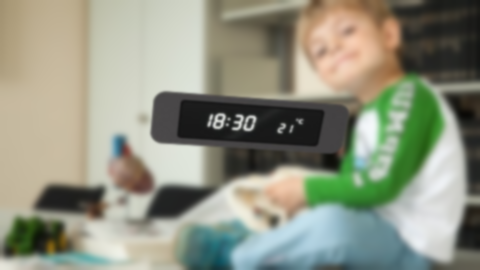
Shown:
18 h 30 min
